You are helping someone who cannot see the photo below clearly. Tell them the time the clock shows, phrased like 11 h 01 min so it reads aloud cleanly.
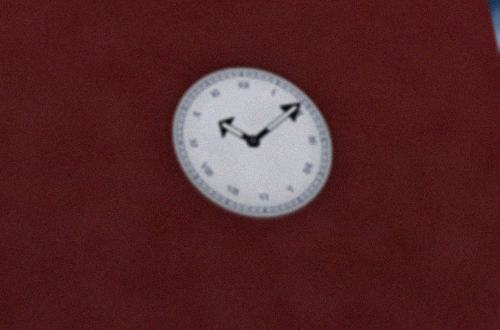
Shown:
10 h 09 min
